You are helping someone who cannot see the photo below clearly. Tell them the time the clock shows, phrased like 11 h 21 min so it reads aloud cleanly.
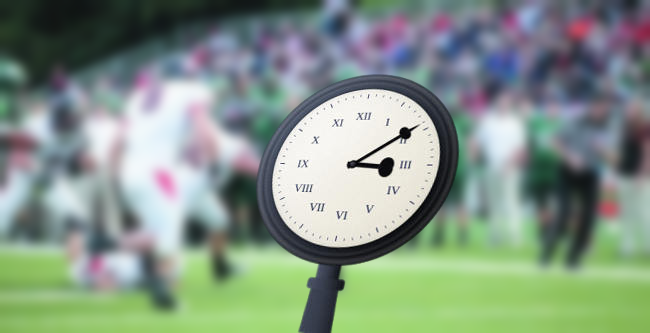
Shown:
3 h 09 min
